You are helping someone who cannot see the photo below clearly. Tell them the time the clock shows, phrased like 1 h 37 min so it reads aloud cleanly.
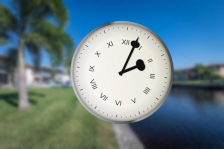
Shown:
2 h 03 min
